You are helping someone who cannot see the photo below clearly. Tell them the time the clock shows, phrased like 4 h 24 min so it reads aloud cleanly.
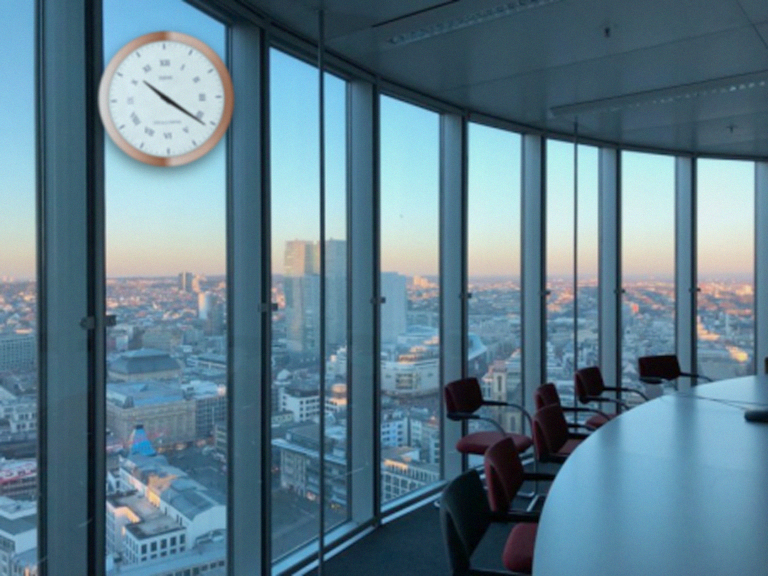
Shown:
10 h 21 min
